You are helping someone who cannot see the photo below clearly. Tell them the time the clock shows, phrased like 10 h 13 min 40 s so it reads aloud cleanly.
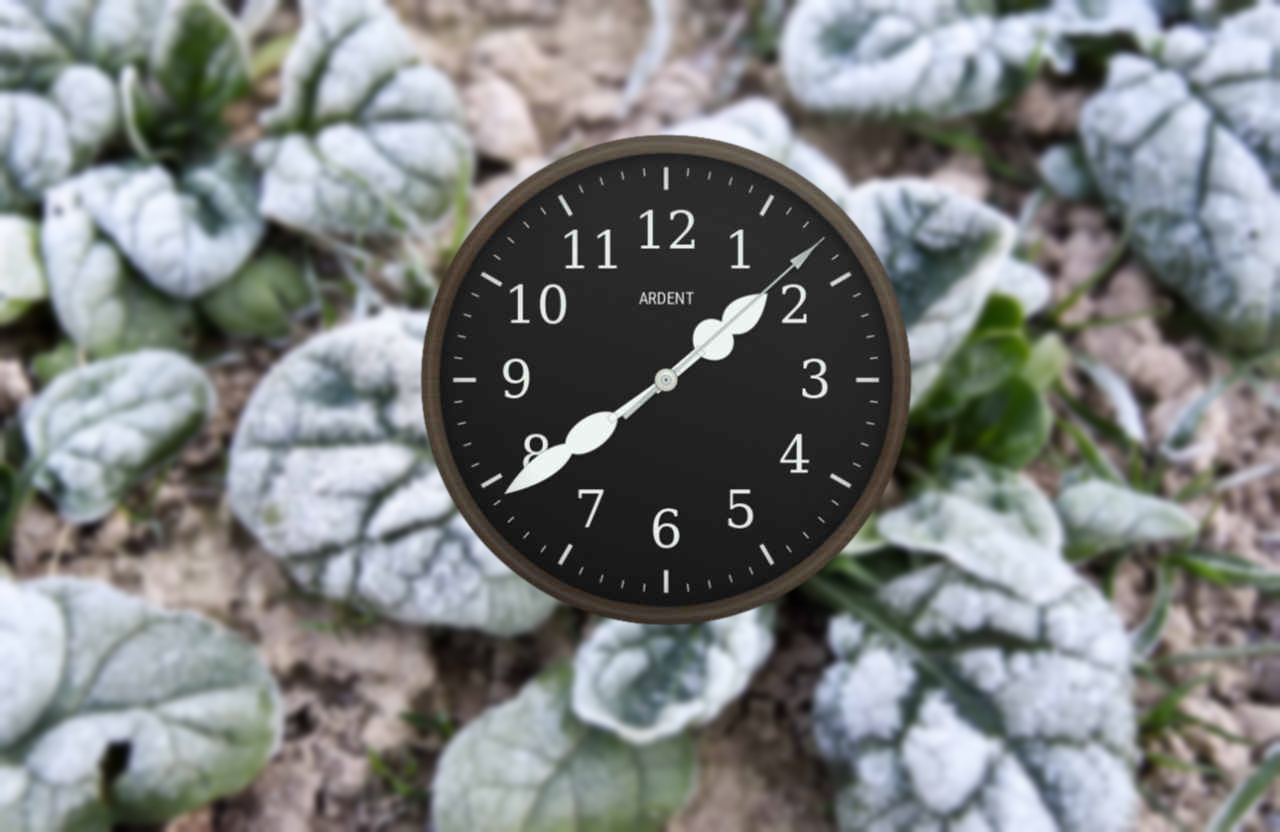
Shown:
1 h 39 min 08 s
